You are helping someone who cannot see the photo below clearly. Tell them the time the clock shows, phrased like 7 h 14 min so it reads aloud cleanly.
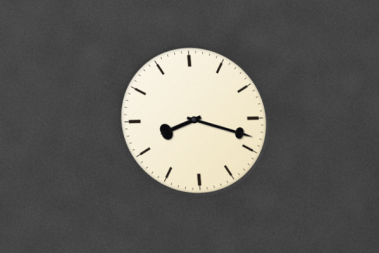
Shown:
8 h 18 min
